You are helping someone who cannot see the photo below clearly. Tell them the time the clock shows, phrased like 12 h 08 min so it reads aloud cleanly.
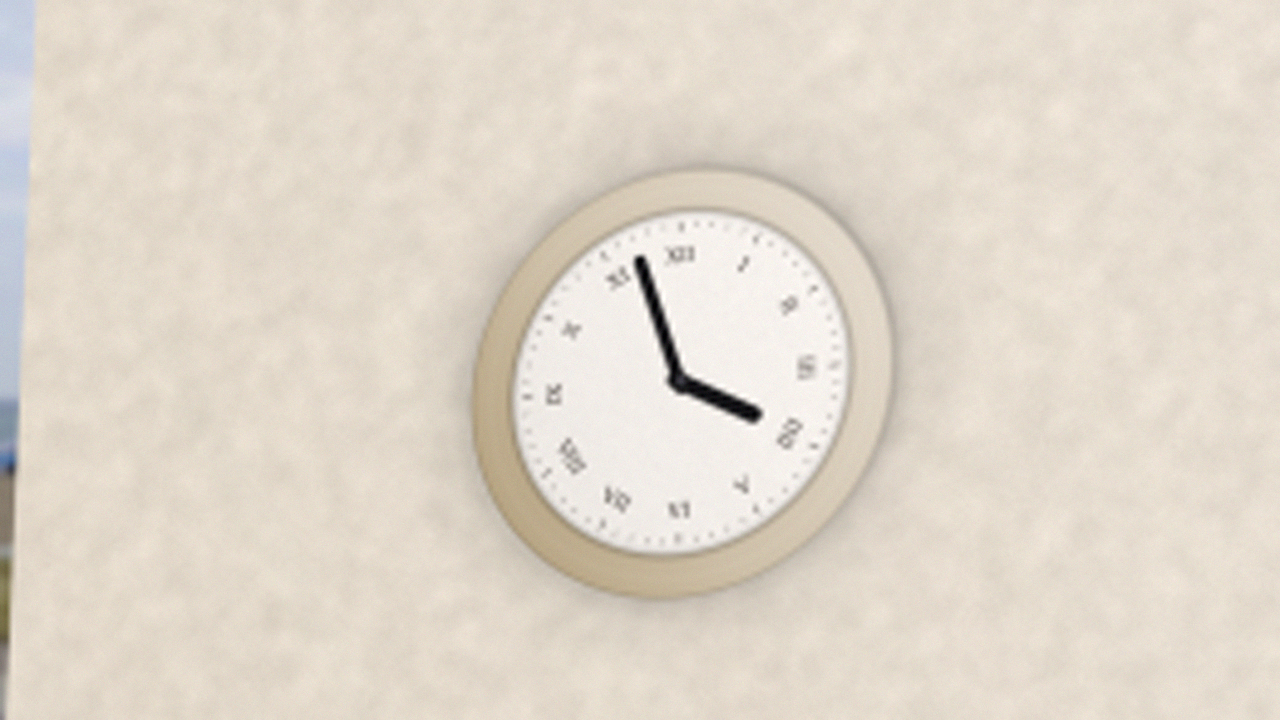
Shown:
3 h 57 min
